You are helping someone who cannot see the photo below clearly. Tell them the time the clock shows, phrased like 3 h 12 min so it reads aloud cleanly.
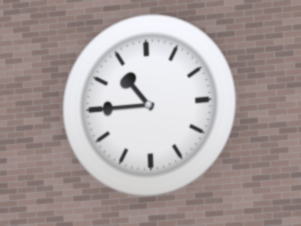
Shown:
10 h 45 min
